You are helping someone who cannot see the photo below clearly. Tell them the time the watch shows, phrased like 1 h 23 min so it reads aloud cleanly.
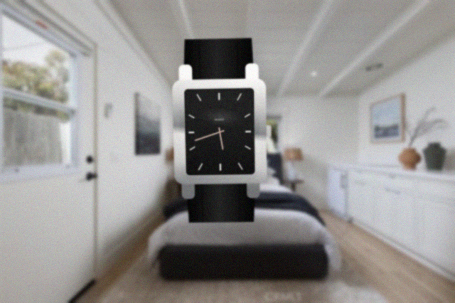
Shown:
5 h 42 min
